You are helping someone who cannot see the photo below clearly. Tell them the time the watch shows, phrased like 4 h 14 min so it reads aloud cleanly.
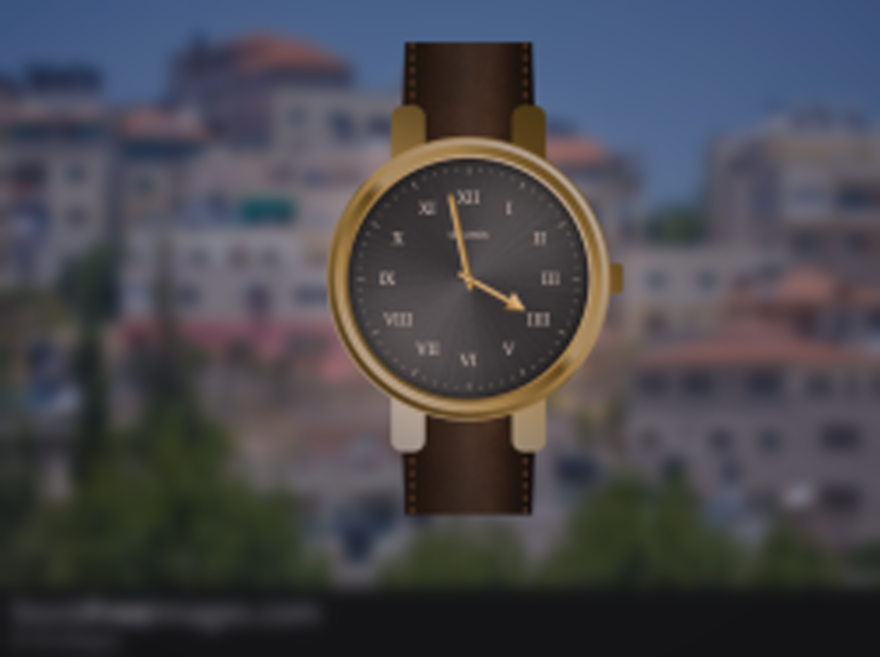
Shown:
3 h 58 min
